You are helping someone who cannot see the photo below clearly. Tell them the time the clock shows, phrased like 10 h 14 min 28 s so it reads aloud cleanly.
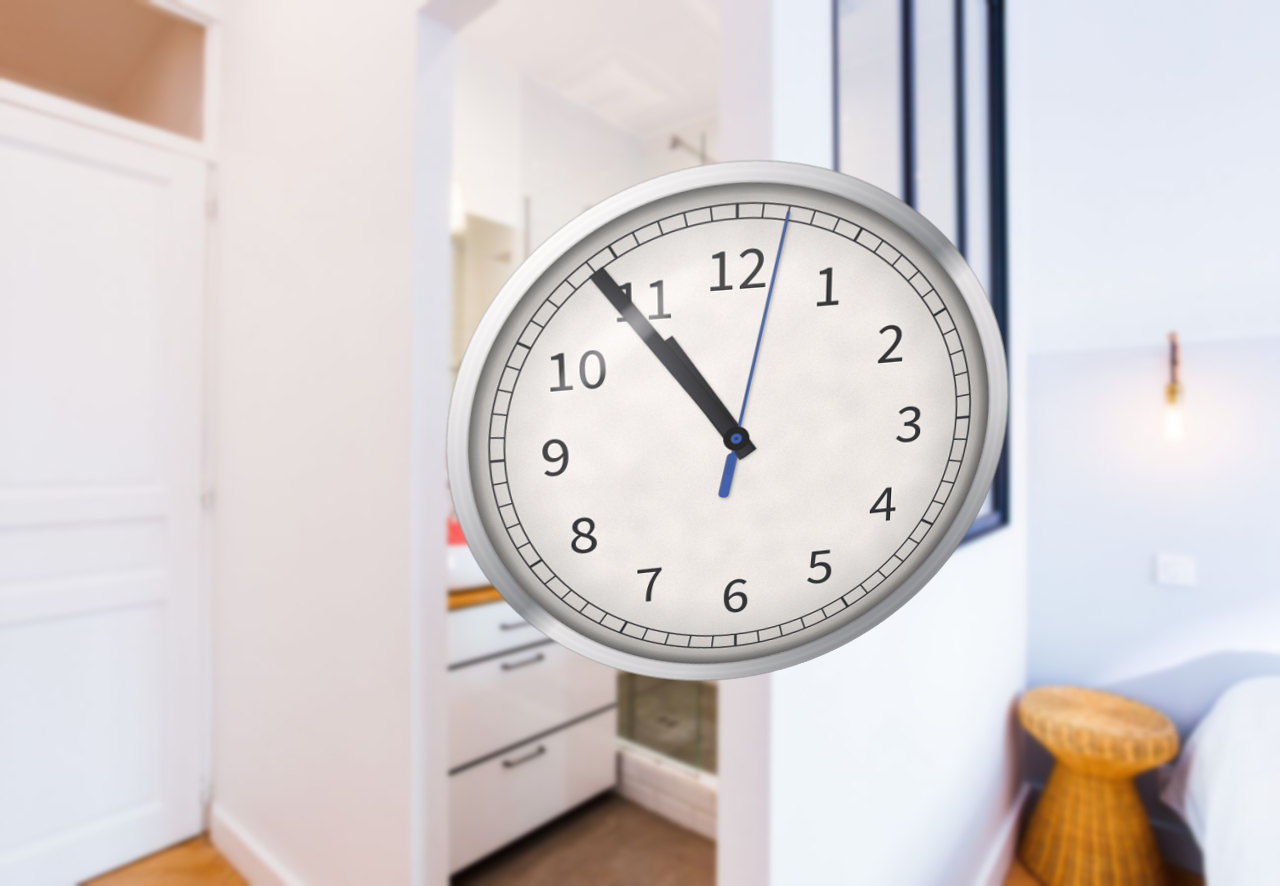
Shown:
10 h 54 min 02 s
